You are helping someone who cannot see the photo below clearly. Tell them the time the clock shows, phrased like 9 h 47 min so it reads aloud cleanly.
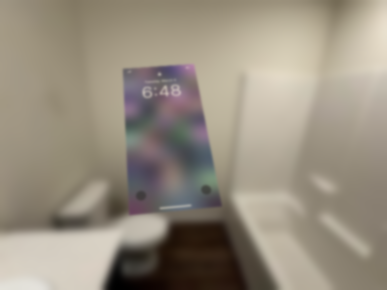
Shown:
6 h 48 min
